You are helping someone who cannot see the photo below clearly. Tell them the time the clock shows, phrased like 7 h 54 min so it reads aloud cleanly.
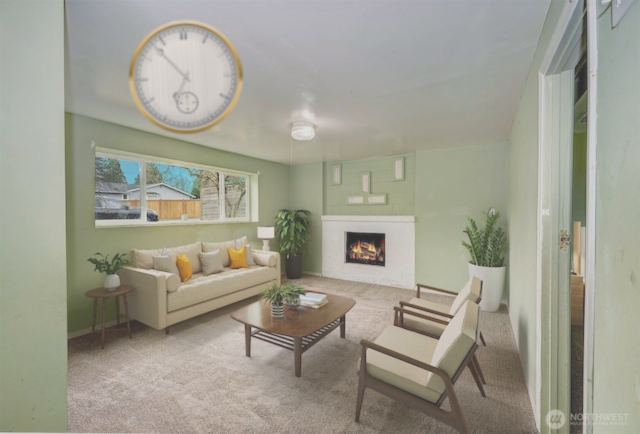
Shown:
6 h 53 min
